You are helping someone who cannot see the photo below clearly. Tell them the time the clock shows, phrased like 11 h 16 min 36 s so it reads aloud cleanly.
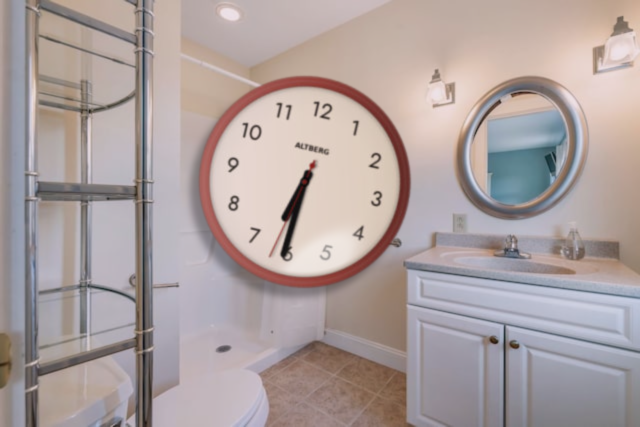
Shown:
6 h 30 min 32 s
